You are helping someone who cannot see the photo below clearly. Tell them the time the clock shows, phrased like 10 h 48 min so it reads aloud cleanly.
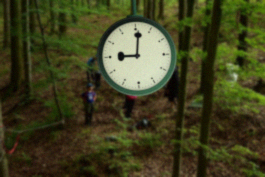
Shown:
9 h 01 min
